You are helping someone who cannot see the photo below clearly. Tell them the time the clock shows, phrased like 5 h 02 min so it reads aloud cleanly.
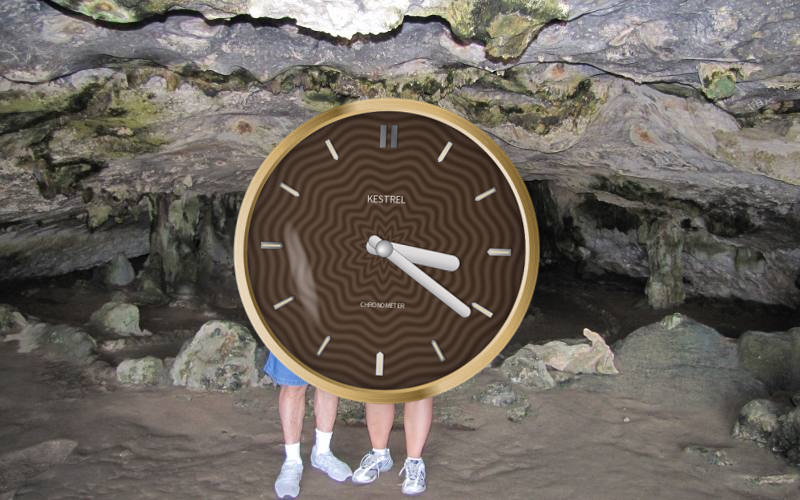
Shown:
3 h 21 min
